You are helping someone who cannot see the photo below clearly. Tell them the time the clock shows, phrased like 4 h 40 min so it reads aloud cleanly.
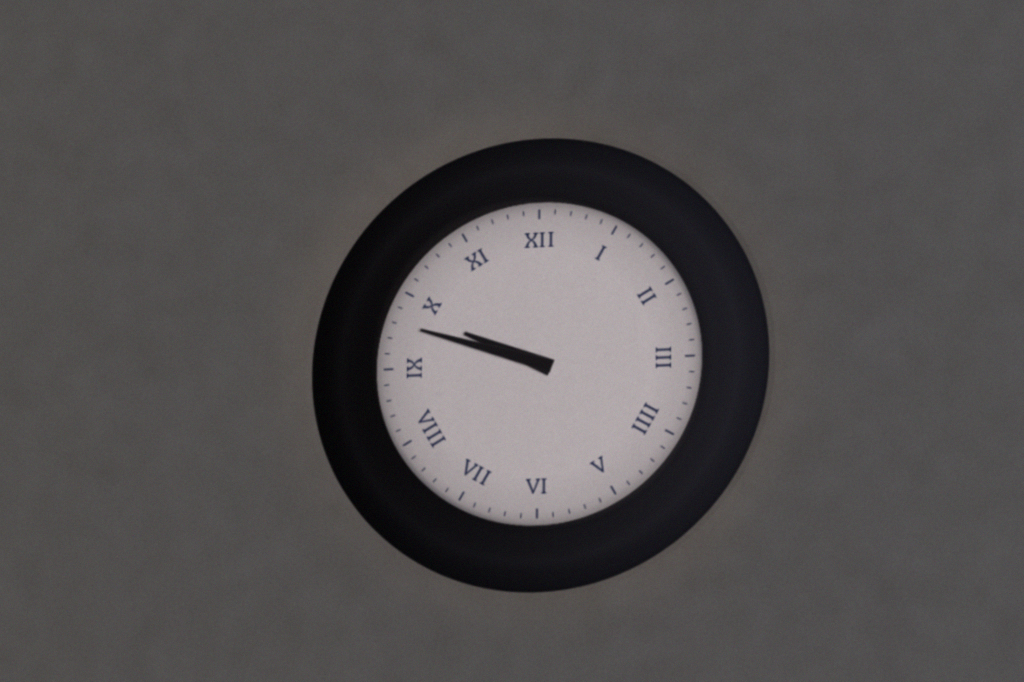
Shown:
9 h 48 min
